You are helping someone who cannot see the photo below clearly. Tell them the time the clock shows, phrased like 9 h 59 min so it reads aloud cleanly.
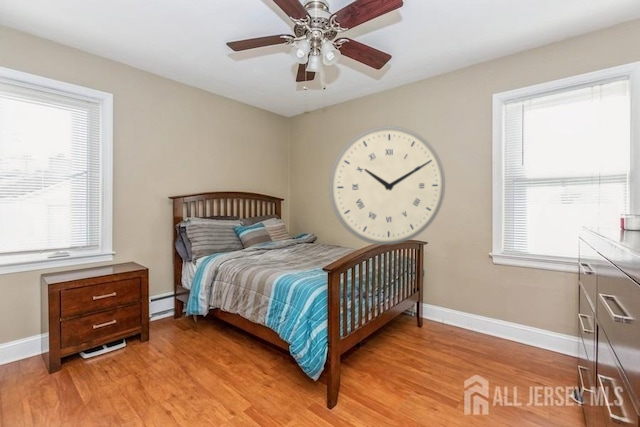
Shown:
10 h 10 min
